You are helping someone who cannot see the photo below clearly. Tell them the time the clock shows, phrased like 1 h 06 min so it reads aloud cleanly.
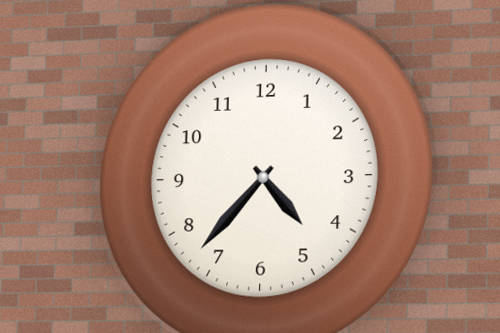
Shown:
4 h 37 min
